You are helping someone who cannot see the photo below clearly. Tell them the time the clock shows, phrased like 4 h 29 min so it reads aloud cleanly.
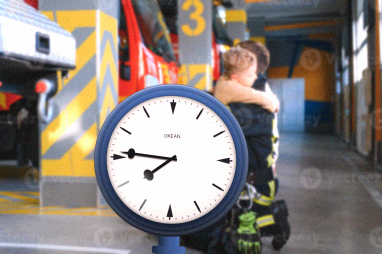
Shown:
7 h 46 min
